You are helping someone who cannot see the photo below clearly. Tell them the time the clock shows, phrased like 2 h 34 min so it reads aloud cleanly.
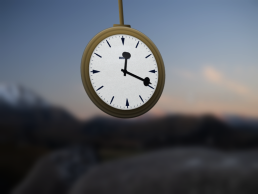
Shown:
12 h 19 min
